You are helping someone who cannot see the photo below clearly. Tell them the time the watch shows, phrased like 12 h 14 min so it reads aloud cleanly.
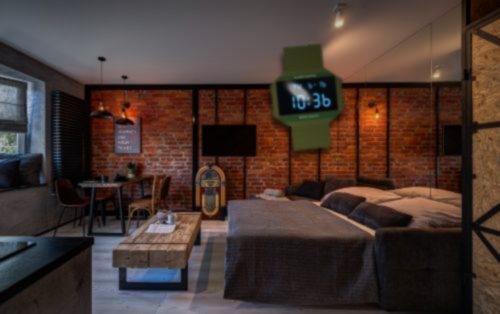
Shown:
10 h 36 min
